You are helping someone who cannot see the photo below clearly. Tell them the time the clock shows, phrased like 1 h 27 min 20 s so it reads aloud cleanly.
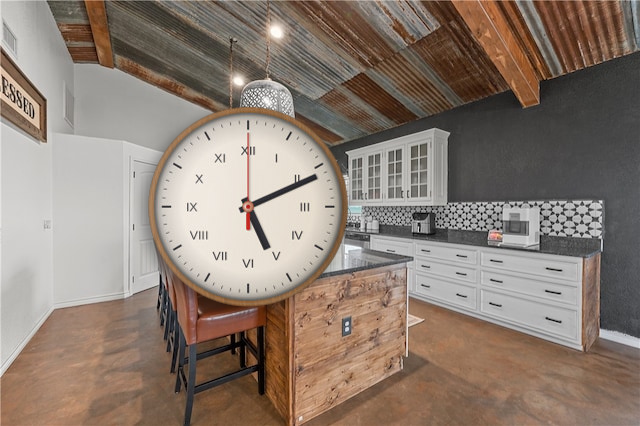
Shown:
5 h 11 min 00 s
